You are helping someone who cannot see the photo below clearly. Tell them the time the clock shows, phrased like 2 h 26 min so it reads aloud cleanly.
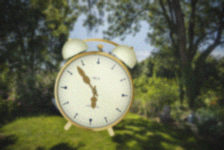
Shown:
5 h 53 min
